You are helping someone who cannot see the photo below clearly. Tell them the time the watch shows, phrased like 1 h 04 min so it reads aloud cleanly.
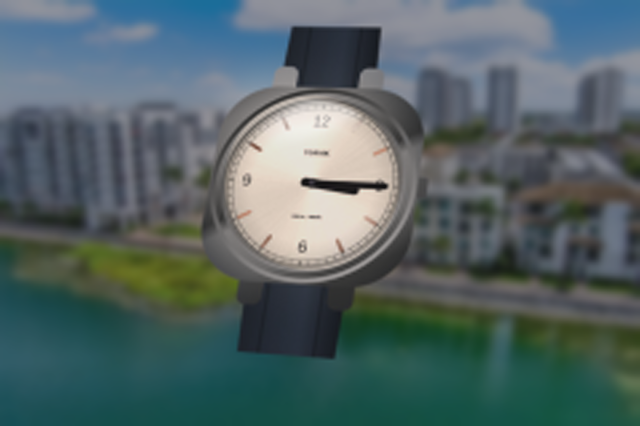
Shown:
3 h 15 min
